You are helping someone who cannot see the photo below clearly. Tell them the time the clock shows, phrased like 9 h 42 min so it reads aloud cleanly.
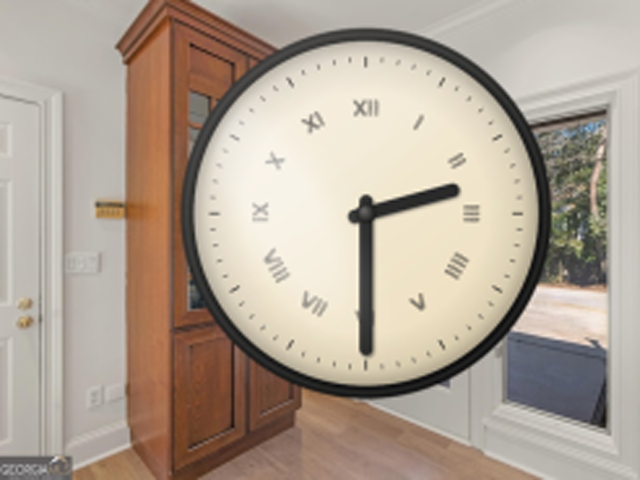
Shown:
2 h 30 min
